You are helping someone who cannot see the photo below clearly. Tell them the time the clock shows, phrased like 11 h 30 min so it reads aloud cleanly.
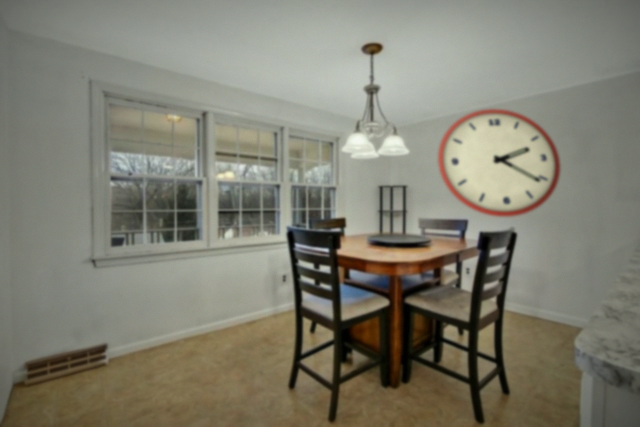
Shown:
2 h 21 min
